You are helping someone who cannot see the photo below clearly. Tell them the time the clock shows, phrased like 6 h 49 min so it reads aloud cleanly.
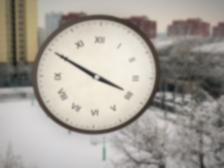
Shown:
3 h 50 min
